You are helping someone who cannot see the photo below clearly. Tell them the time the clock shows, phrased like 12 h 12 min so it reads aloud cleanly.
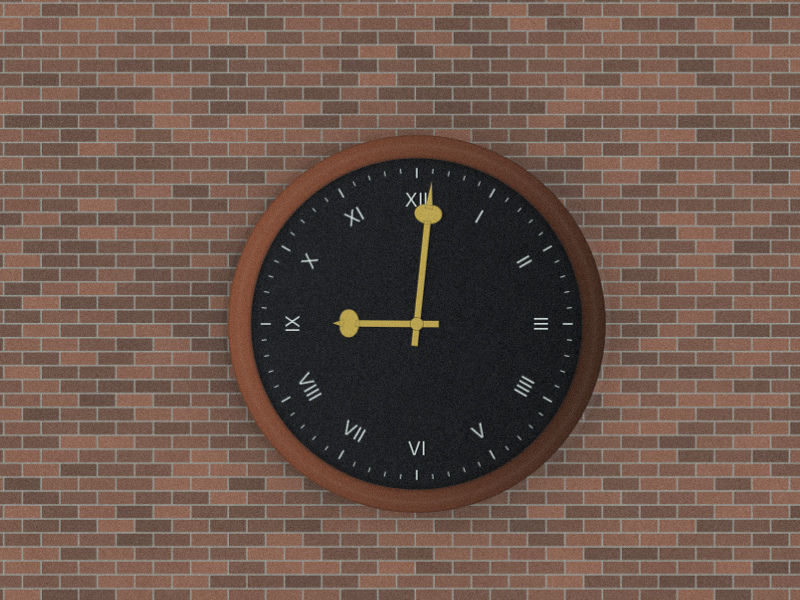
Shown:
9 h 01 min
